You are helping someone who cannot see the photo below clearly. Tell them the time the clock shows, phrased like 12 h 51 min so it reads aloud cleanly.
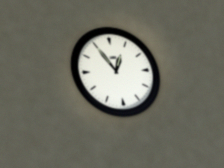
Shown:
12 h 55 min
